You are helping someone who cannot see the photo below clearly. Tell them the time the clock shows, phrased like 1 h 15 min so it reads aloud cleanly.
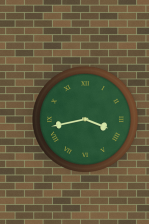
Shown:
3 h 43 min
